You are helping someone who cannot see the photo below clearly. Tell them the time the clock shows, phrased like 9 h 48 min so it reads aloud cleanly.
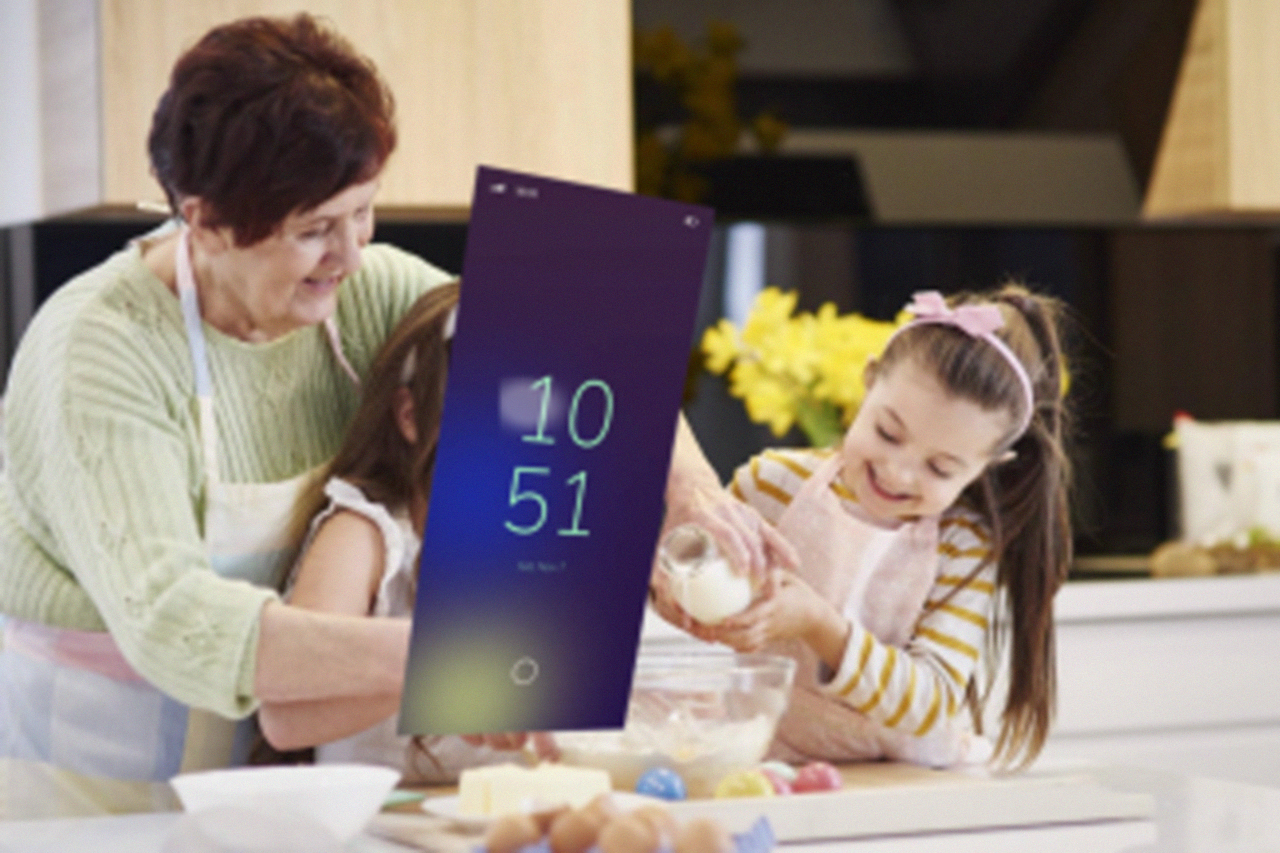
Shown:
10 h 51 min
